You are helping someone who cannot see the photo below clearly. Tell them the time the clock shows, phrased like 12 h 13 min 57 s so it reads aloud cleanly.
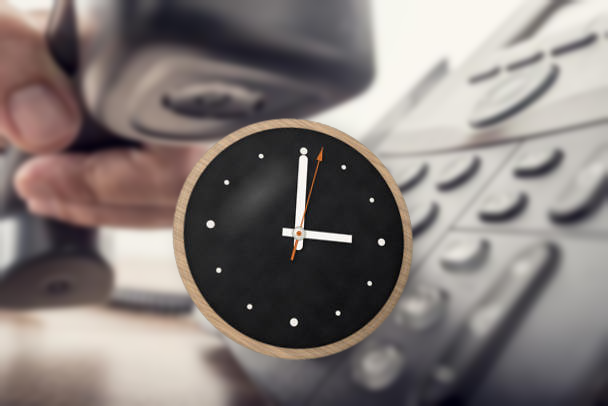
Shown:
3 h 00 min 02 s
